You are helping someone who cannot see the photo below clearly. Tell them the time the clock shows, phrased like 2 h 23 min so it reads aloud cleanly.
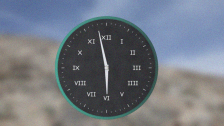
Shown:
5 h 58 min
